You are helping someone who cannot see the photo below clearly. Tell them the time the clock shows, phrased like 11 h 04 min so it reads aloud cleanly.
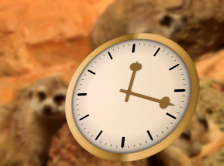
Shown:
12 h 18 min
